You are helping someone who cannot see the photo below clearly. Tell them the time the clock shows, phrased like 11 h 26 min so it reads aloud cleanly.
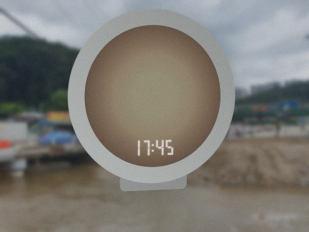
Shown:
17 h 45 min
